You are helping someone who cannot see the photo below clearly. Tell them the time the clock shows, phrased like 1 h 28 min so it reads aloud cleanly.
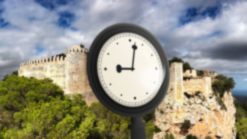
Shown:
9 h 02 min
